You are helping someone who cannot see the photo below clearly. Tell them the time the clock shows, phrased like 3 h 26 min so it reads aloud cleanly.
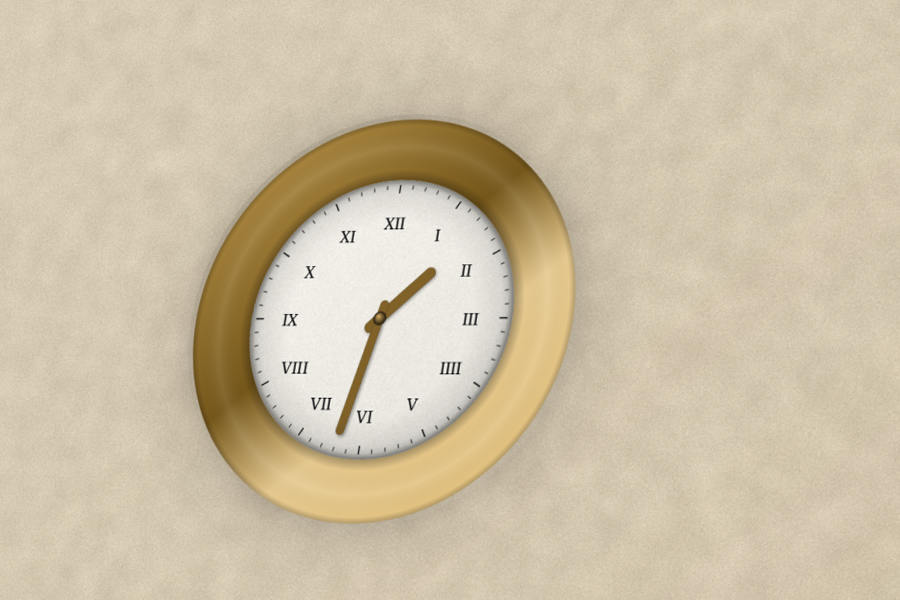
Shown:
1 h 32 min
